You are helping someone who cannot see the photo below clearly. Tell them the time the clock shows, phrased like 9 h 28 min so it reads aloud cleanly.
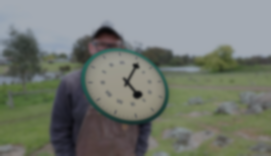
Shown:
5 h 06 min
